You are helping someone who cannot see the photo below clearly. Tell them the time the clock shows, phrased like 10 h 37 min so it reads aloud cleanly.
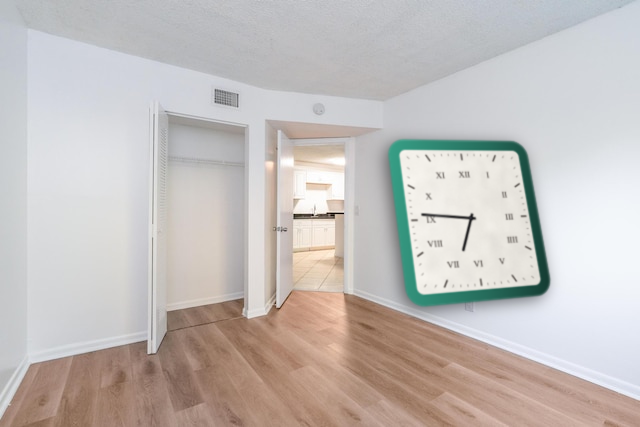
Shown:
6 h 46 min
